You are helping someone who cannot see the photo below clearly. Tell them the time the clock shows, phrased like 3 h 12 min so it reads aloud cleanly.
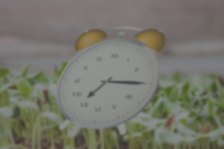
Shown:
7 h 15 min
